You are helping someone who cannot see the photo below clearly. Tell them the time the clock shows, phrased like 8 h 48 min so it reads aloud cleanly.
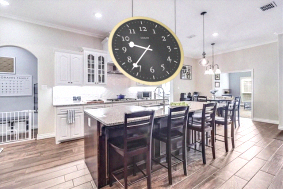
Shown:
9 h 37 min
